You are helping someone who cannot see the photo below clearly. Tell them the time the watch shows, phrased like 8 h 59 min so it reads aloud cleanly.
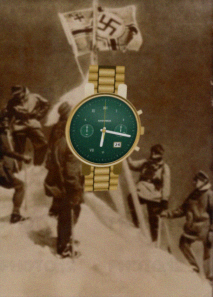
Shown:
6 h 17 min
